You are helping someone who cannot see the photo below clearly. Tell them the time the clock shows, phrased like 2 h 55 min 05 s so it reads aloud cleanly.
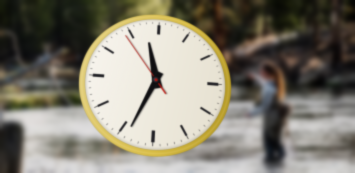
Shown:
11 h 33 min 54 s
